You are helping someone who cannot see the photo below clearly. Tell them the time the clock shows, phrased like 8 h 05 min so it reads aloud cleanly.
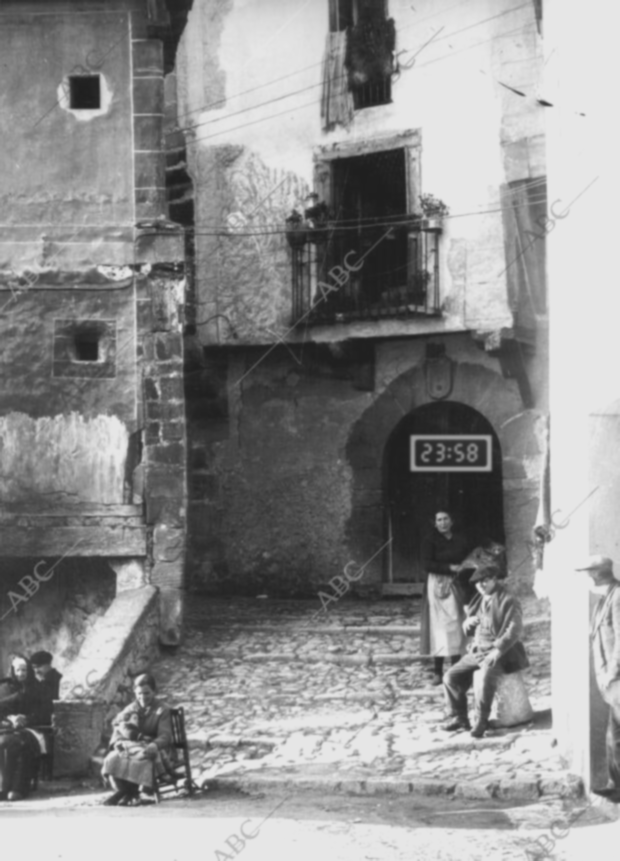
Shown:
23 h 58 min
